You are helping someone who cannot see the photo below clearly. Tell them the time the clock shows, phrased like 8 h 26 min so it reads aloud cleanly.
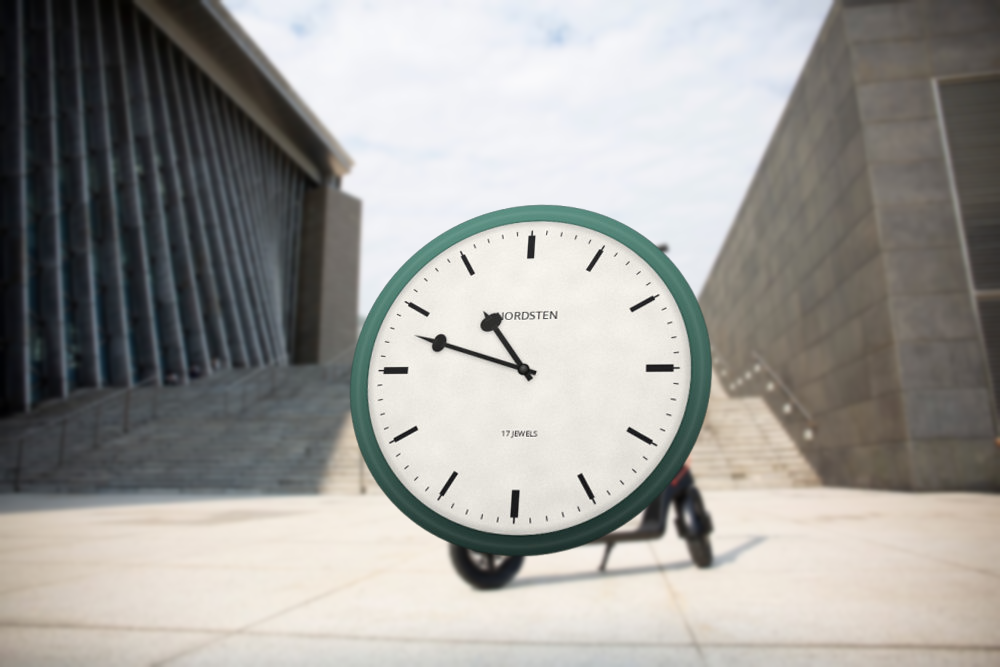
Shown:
10 h 48 min
